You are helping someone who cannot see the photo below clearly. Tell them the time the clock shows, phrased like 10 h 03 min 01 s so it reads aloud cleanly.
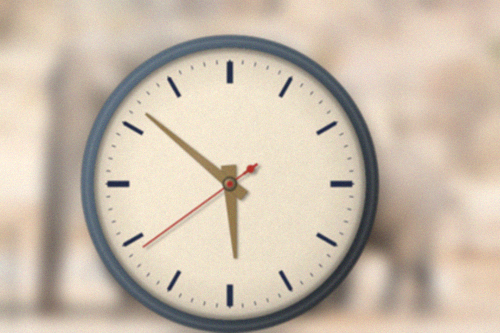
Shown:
5 h 51 min 39 s
